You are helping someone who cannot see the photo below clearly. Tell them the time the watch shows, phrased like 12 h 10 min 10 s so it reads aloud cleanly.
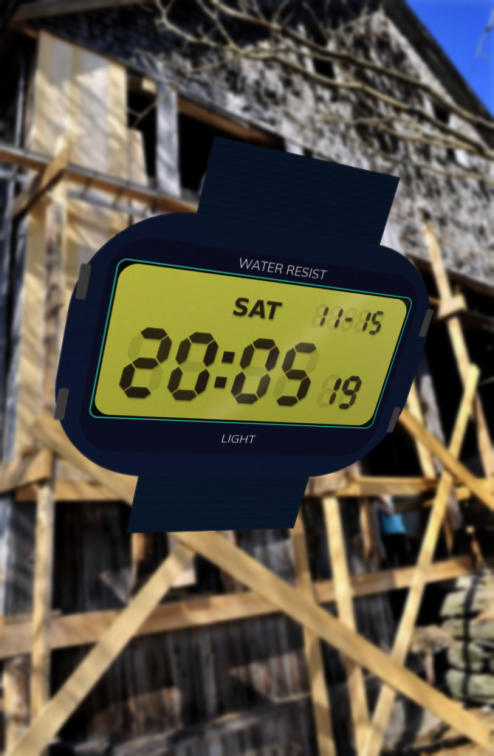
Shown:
20 h 05 min 19 s
